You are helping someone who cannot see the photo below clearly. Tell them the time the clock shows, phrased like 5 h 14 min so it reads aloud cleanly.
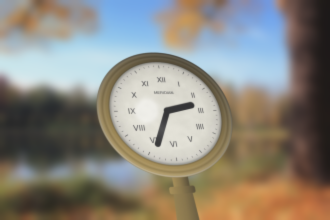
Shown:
2 h 34 min
